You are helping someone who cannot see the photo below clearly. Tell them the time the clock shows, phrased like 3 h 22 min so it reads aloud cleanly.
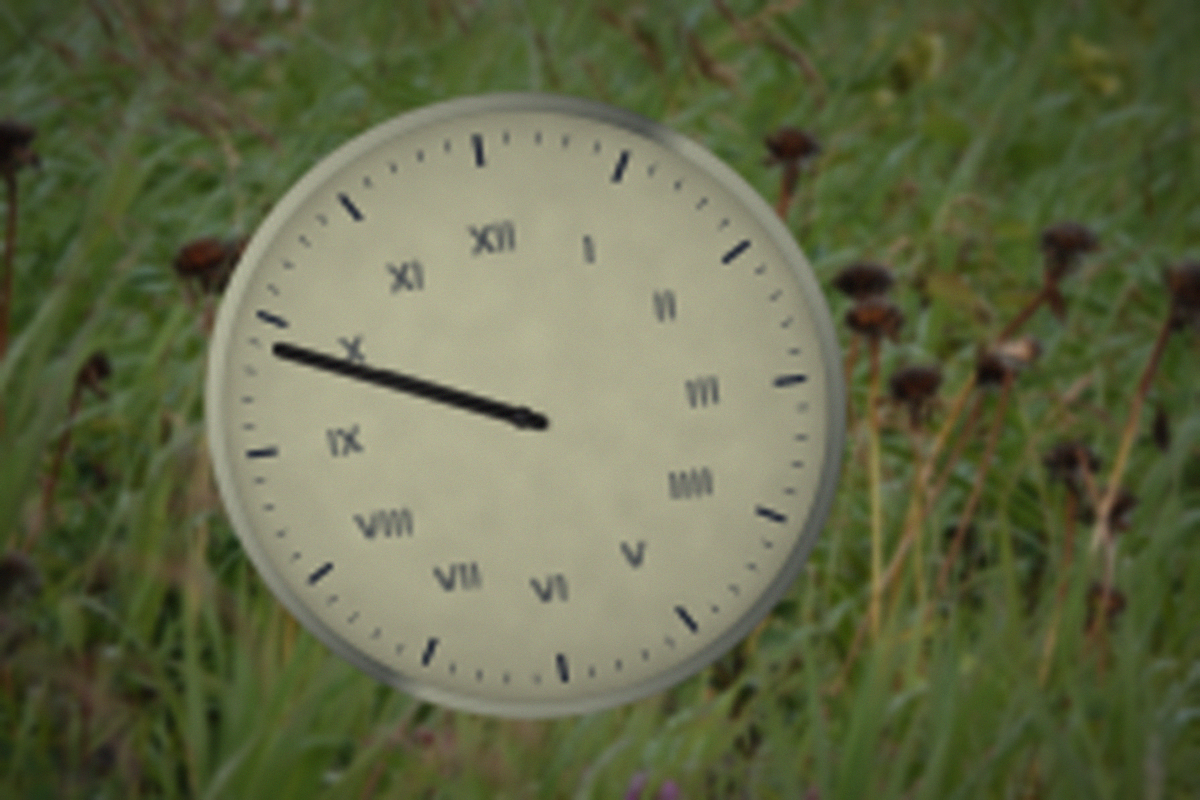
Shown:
9 h 49 min
